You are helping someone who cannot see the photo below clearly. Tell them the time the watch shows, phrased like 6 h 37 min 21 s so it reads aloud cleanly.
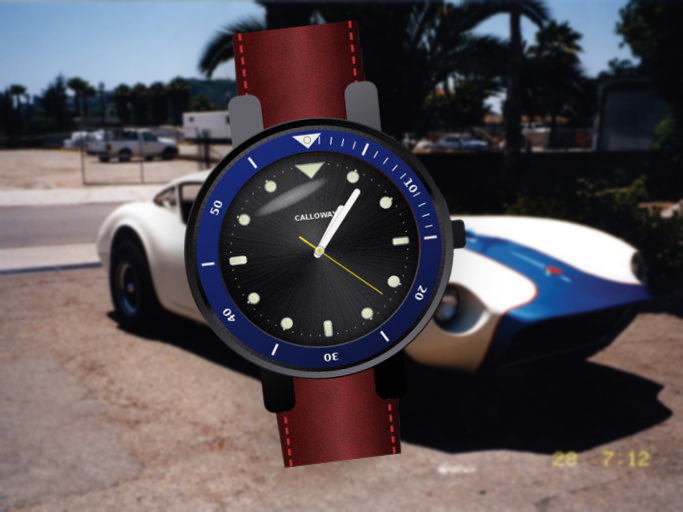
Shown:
1 h 06 min 22 s
